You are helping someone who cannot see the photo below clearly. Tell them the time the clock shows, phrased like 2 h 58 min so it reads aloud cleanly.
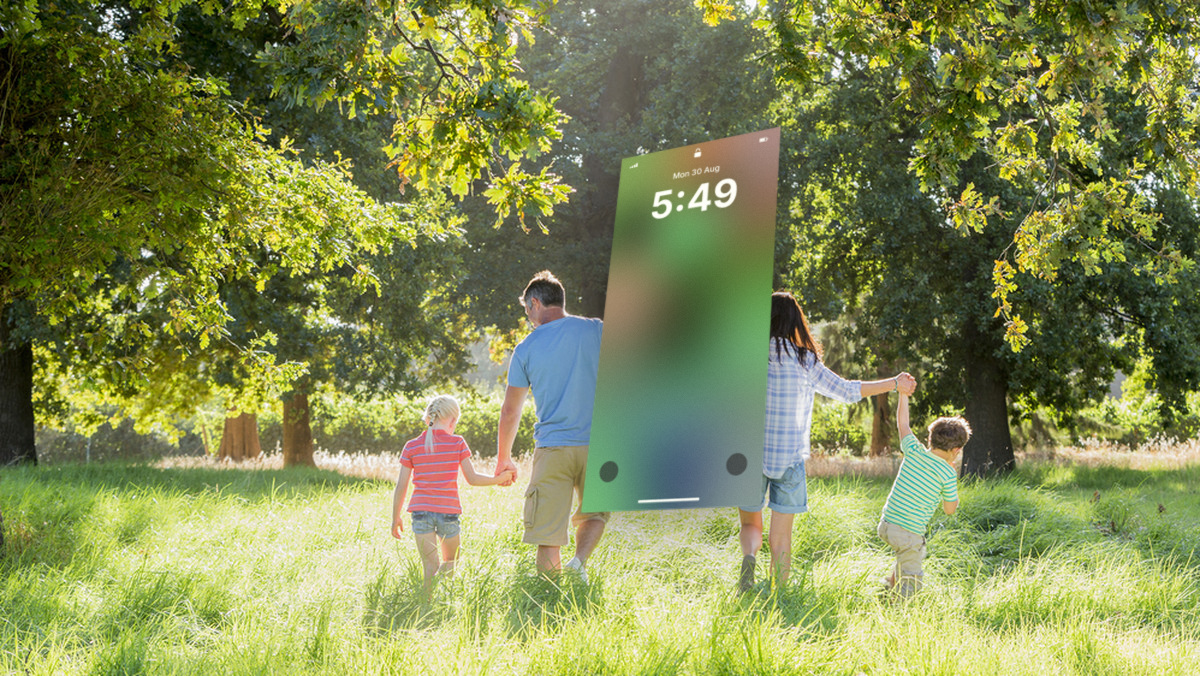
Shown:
5 h 49 min
